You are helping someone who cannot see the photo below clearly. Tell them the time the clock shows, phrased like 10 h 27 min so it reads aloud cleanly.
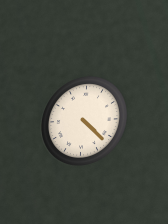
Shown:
4 h 22 min
